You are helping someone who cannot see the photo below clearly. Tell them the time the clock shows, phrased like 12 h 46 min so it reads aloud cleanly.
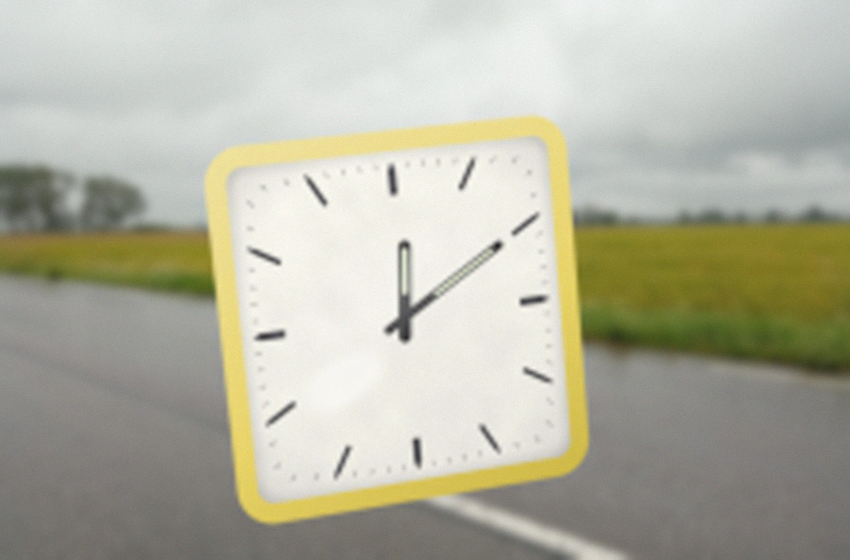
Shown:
12 h 10 min
